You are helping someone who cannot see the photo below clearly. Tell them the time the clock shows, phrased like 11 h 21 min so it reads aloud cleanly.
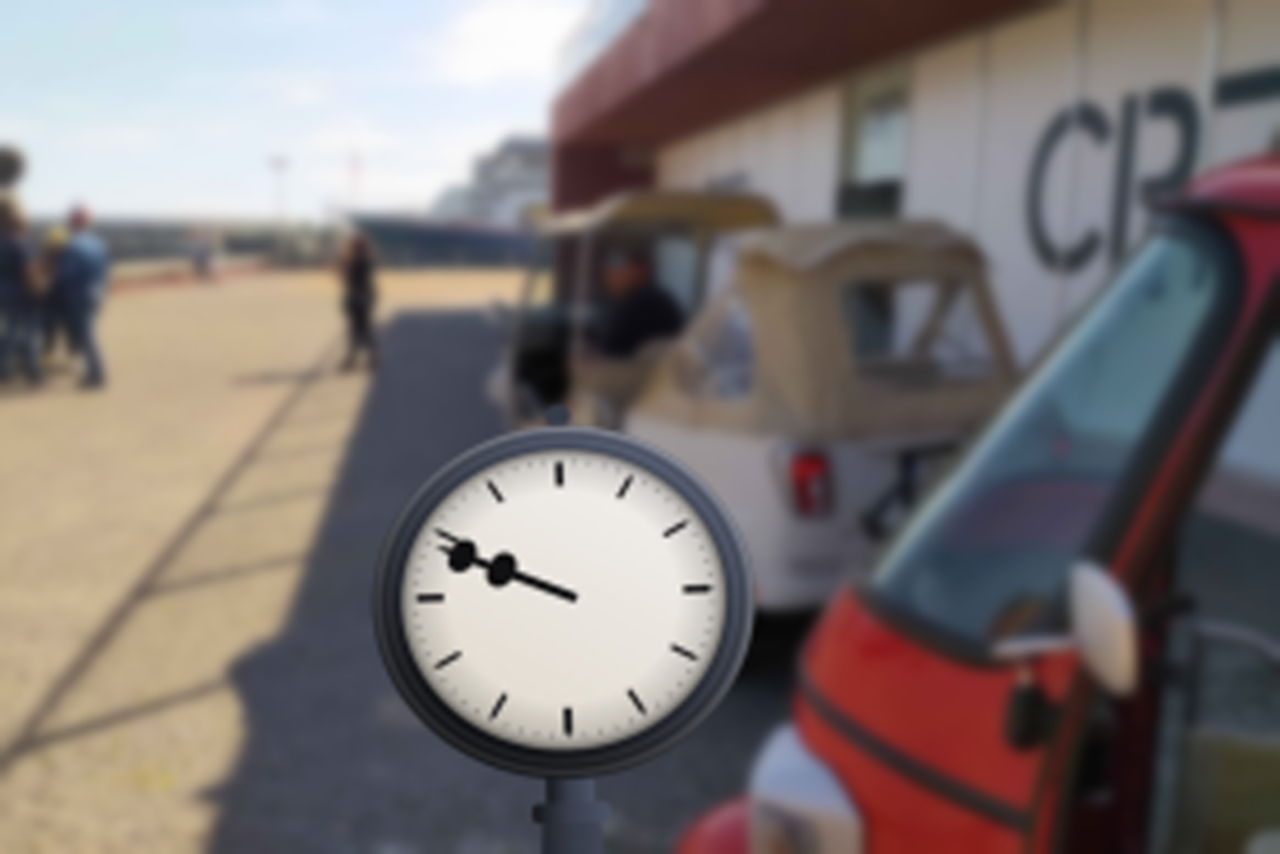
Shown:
9 h 49 min
